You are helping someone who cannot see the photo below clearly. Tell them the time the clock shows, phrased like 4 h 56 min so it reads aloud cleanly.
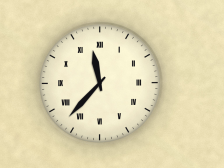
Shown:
11 h 37 min
